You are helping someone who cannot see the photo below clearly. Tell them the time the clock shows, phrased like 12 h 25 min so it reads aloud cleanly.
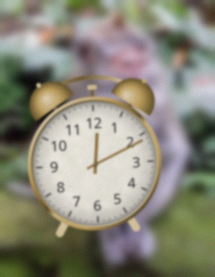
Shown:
12 h 11 min
